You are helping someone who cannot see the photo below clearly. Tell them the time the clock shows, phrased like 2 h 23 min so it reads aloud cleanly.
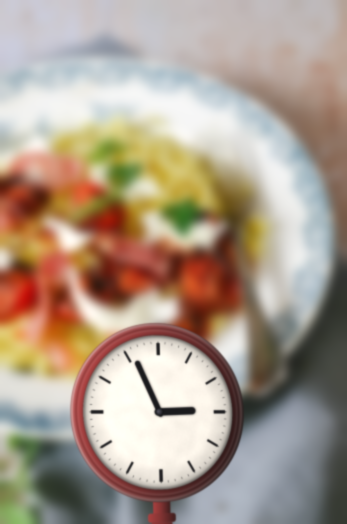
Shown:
2 h 56 min
